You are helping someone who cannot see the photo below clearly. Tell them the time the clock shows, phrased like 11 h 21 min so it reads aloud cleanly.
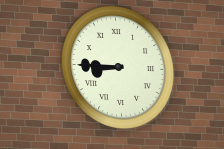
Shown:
8 h 45 min
